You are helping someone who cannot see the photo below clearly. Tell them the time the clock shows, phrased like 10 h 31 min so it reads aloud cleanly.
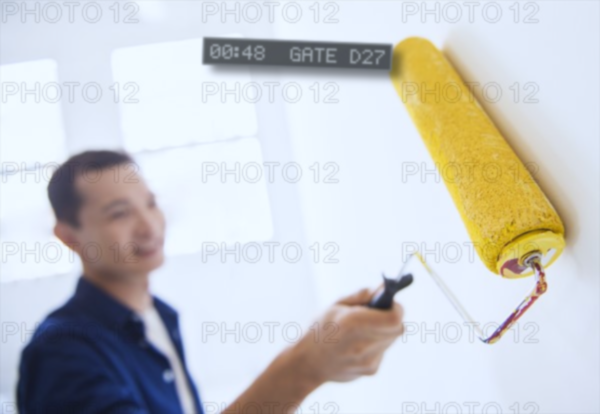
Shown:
0 h 48 min
